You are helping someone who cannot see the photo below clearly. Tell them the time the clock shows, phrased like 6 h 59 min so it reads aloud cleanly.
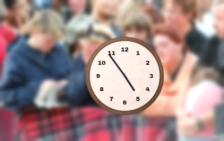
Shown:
4 h 54 min
